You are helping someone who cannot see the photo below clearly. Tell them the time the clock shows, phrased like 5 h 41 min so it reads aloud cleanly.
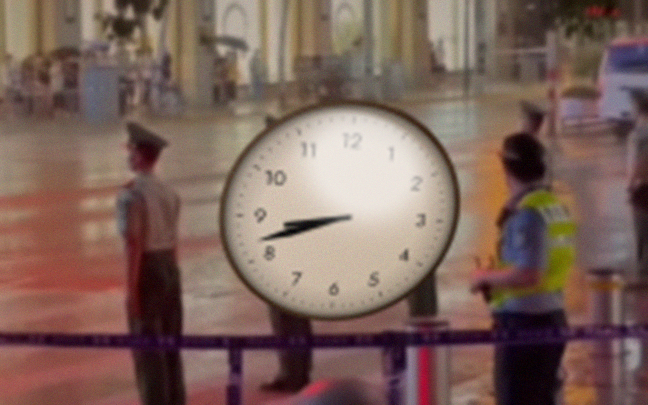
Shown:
8 h 42 min
